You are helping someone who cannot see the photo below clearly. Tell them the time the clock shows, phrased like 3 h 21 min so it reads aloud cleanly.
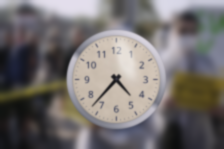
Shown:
4 h 37 min
